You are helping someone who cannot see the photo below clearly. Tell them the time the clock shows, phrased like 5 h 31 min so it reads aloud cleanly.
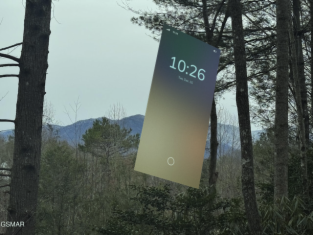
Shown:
10 h 26 min
